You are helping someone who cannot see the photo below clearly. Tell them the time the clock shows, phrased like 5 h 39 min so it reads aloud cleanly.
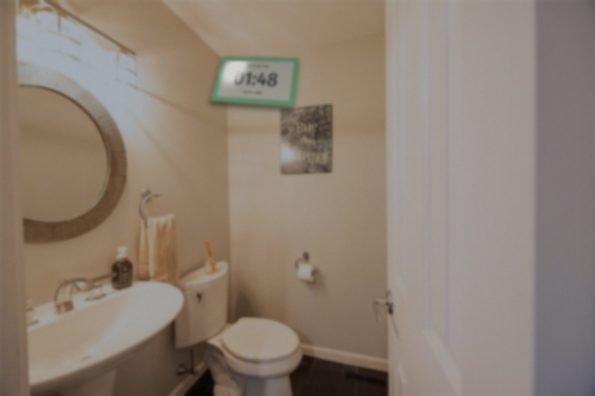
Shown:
1 h 48 min
